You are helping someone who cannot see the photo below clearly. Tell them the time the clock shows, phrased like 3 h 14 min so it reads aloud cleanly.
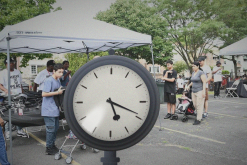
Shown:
5 h 19 min
